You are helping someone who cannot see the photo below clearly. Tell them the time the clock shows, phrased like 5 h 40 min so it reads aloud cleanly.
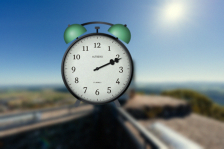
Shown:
2 h 11 min
